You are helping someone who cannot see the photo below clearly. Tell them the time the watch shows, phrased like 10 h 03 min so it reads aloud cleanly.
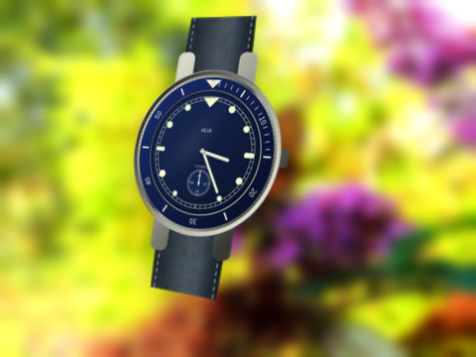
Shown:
3 h 25 min
